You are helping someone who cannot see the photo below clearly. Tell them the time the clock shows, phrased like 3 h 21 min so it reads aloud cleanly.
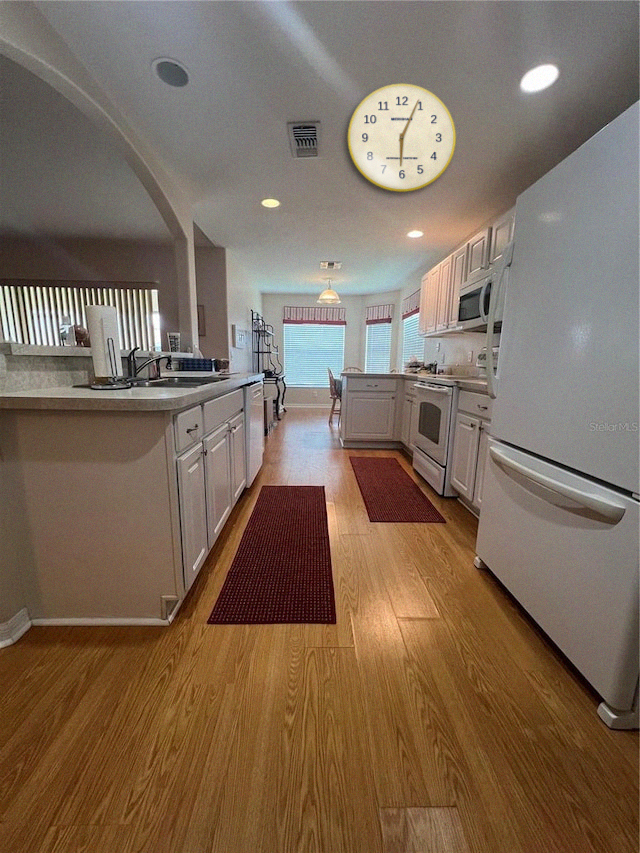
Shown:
6 h 04 min
